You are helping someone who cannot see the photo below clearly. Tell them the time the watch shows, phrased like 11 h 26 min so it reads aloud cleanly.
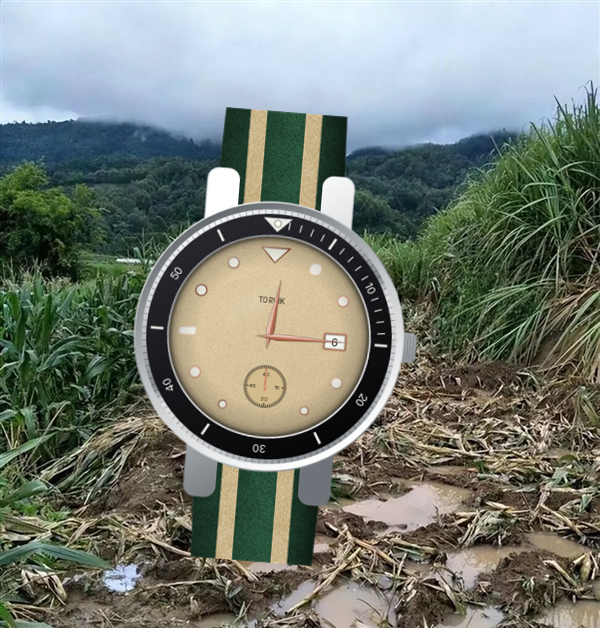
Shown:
12 h 15 min
